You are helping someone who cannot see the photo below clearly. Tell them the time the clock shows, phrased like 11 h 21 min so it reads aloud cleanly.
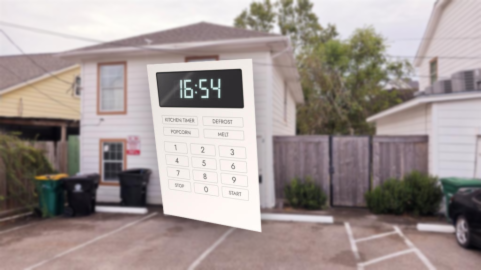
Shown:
16 h 54 min
